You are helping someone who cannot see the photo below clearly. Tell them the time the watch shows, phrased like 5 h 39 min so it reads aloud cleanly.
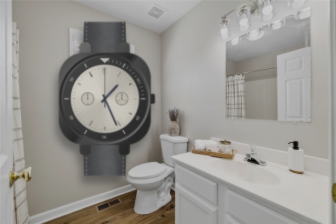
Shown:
1 h 26 min
